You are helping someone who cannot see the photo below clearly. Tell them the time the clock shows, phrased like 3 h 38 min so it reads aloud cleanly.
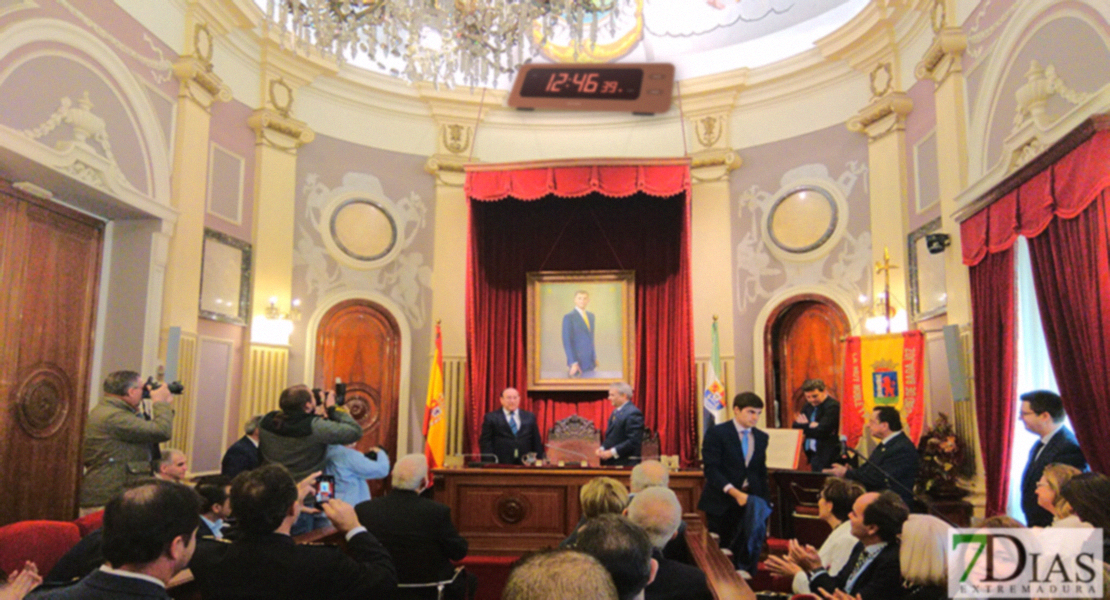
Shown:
12 h 46 min
